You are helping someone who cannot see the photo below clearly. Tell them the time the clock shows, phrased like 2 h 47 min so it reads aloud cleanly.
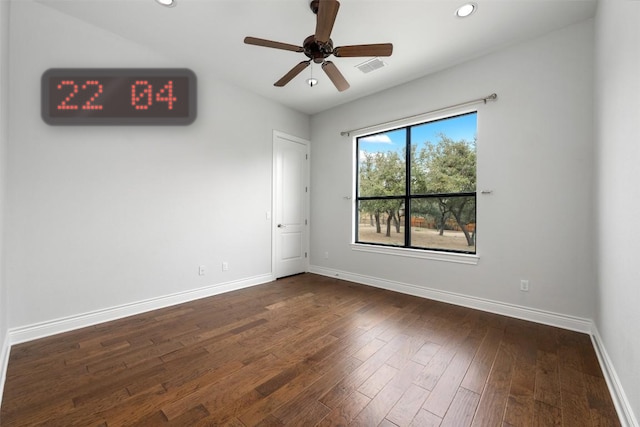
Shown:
22 h 04 min
